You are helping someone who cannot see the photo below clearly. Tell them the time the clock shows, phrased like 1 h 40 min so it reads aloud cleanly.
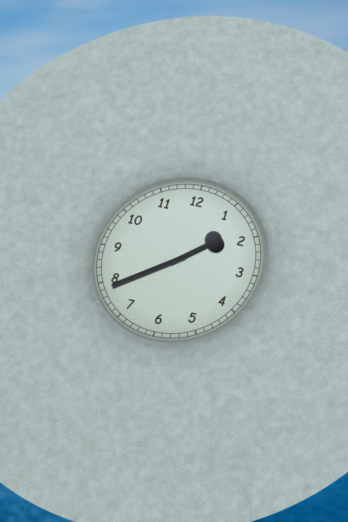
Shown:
1 h 39 min
